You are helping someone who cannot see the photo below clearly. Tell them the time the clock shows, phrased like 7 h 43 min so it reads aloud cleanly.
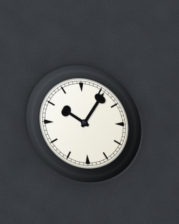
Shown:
10 h 06 min
